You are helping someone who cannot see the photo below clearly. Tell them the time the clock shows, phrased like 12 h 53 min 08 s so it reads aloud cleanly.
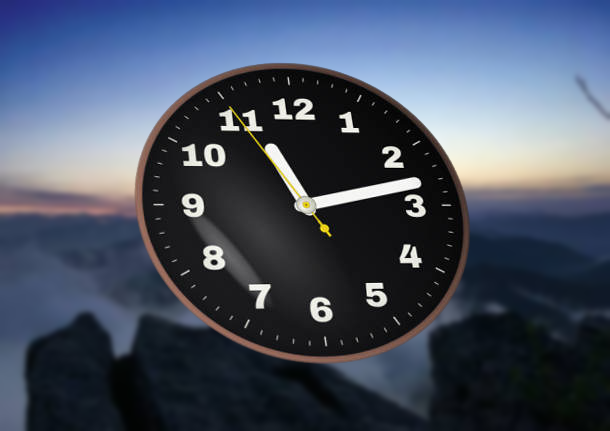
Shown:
11 h 12 min 55 s
